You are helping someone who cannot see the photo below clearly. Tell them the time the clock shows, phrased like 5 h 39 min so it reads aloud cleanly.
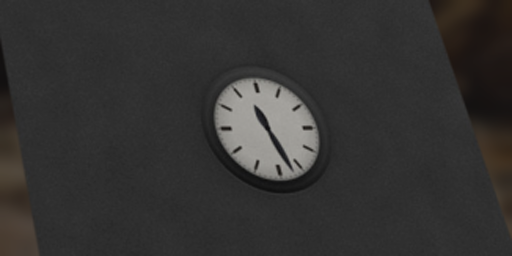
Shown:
11 h 27 min
